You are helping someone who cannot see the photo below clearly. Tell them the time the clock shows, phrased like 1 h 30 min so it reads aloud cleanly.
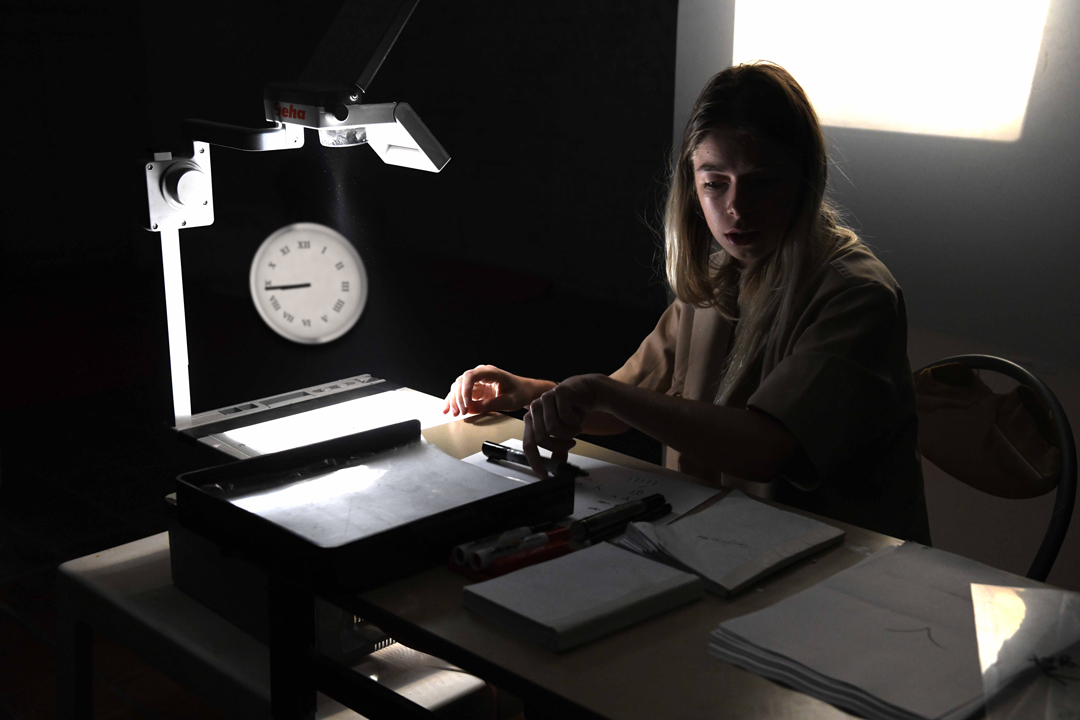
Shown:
8 h 44 min
